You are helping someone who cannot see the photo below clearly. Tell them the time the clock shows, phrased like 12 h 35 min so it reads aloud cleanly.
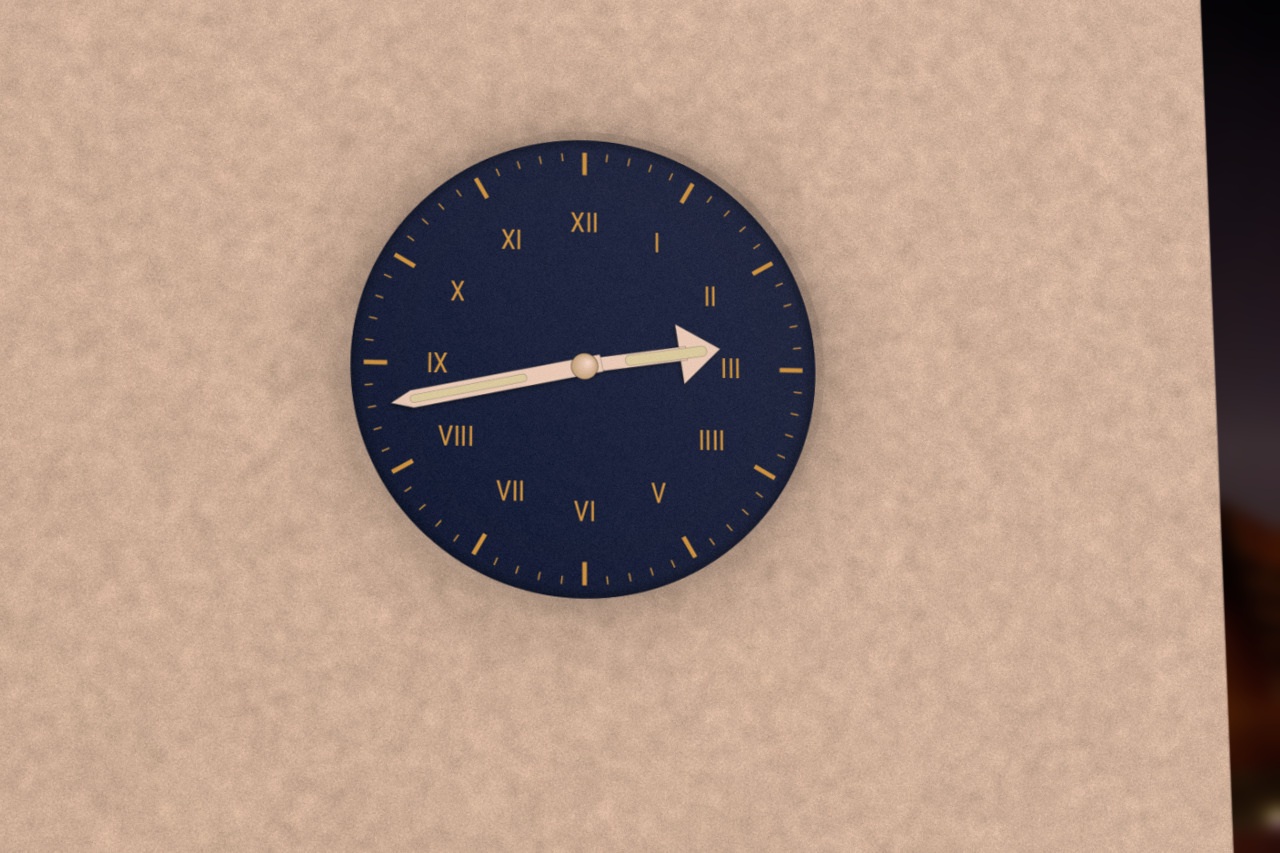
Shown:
2 h 43 min
